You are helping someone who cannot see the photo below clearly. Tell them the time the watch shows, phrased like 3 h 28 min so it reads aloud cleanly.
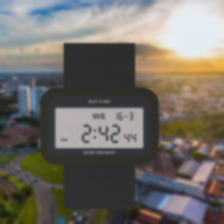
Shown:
2 h 42 min
